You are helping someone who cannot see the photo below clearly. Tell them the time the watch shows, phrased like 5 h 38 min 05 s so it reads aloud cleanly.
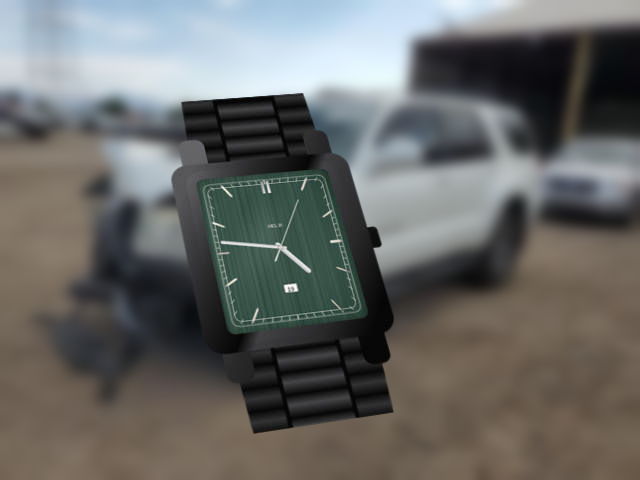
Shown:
4 h 47 min 05 s
